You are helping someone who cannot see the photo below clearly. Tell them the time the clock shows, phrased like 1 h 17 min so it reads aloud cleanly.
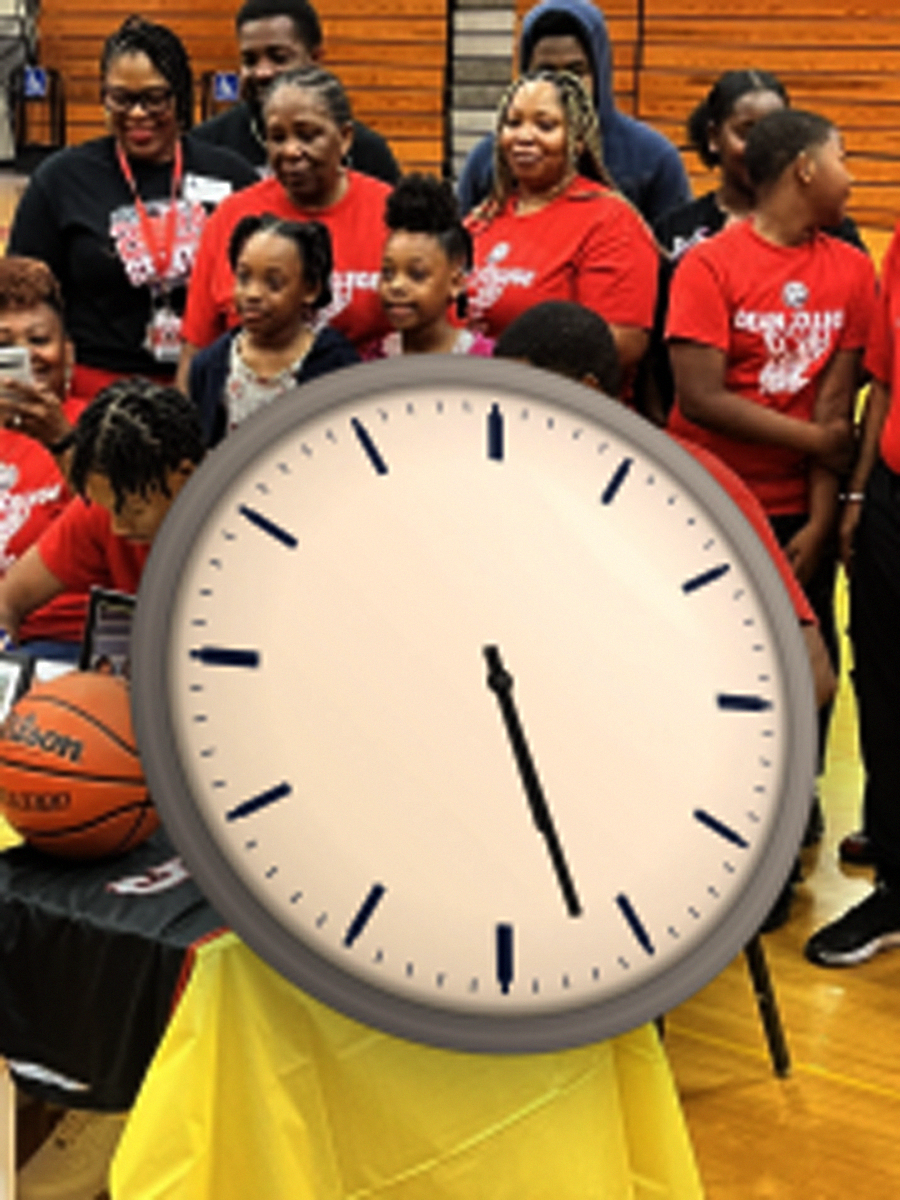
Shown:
5 h 27 min
